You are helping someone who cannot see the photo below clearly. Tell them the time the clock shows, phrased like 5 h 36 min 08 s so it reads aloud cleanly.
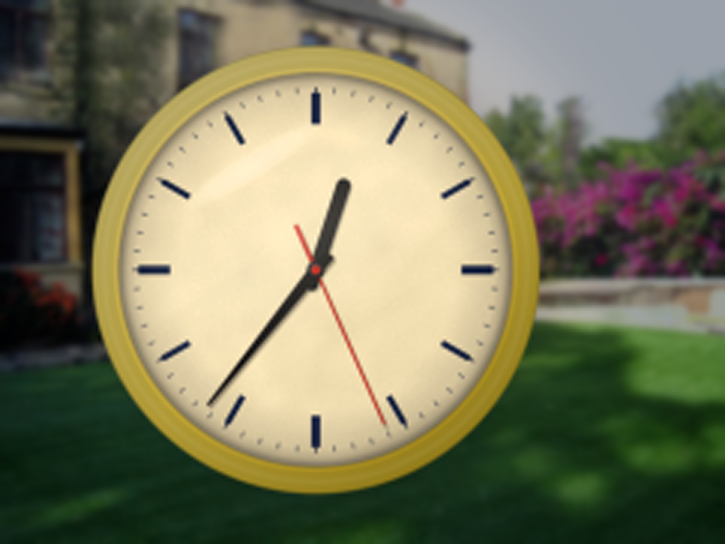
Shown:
12 h 36 min 26 s
